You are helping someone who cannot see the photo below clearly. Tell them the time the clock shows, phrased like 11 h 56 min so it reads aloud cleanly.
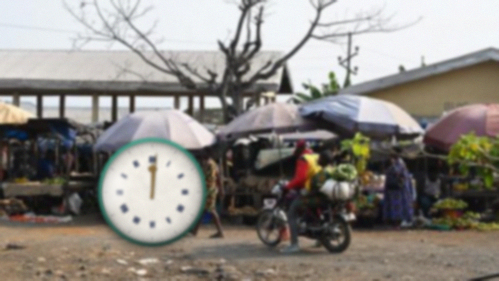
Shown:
12 h 01 min
